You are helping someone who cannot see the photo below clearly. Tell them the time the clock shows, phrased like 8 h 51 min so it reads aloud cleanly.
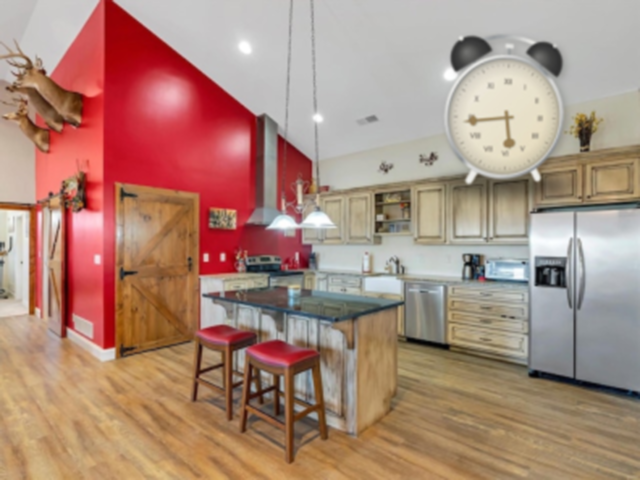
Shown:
5 h 44 min
